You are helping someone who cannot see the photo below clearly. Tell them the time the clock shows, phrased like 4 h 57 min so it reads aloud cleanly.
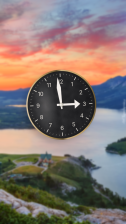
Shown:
2 h 59 min
